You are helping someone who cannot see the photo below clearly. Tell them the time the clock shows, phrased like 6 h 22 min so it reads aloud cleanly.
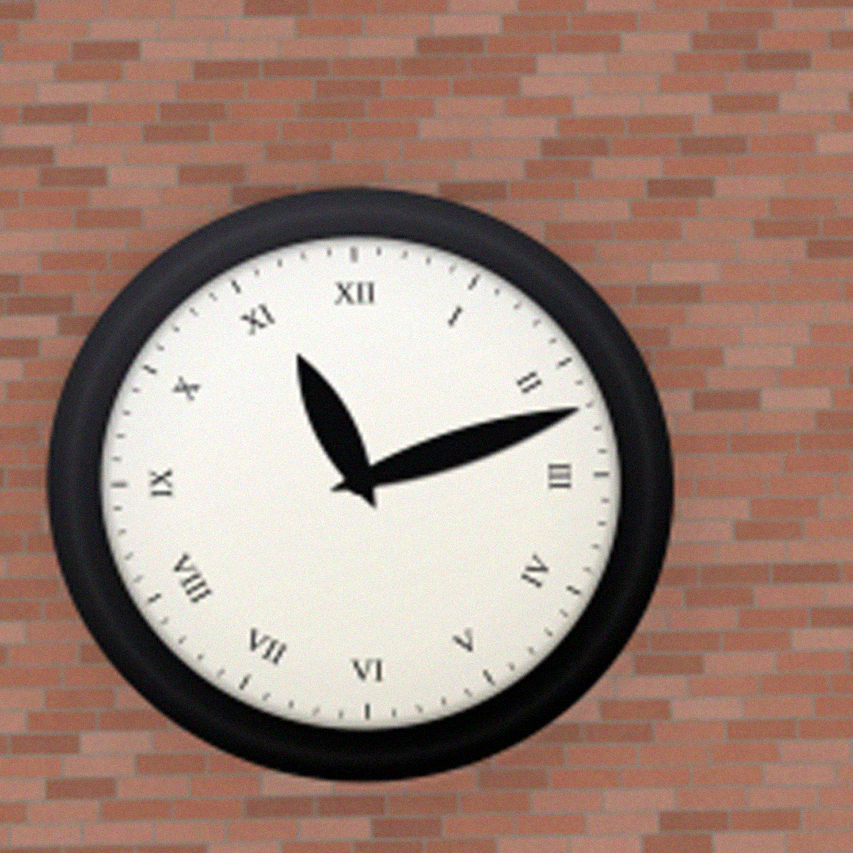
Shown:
11 h 12 min
